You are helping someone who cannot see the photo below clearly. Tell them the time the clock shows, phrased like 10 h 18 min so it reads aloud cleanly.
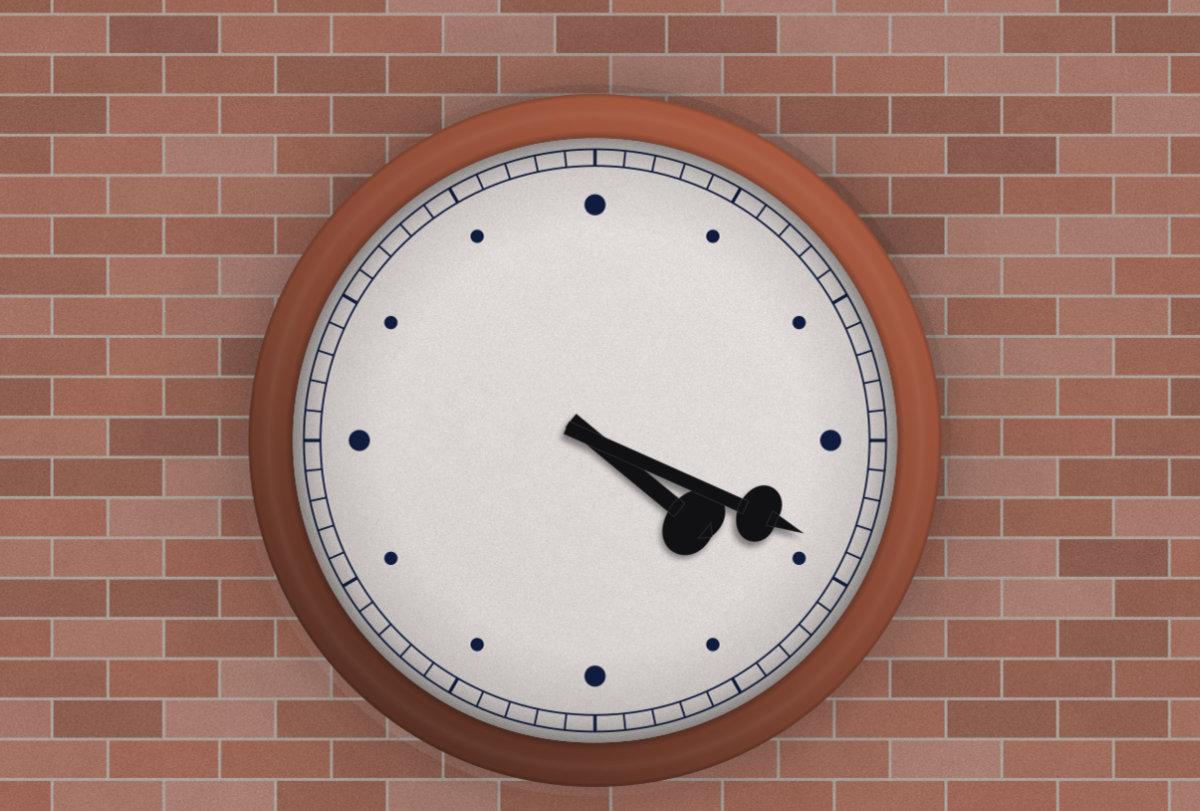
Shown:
4 h 19 min
